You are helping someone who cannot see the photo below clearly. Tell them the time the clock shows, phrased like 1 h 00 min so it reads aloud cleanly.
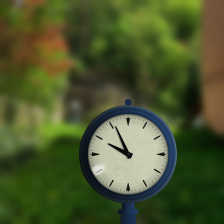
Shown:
9 h 56 min
